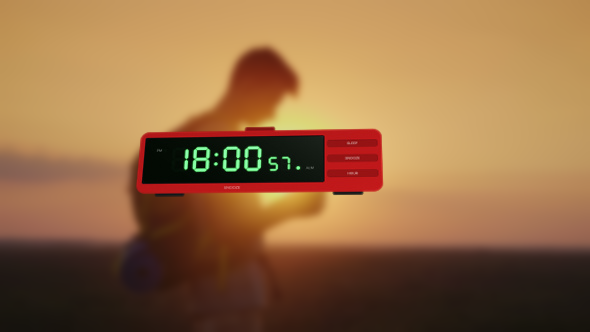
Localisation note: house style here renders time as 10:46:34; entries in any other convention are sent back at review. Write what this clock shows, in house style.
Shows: 18:00:57
